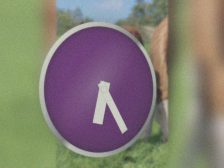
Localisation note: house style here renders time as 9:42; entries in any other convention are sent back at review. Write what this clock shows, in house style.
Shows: 6:25
